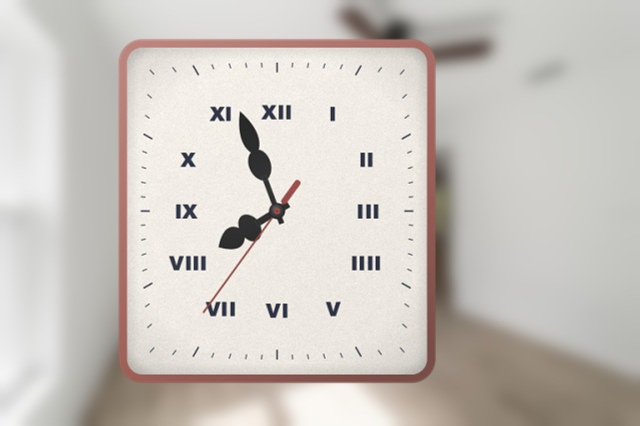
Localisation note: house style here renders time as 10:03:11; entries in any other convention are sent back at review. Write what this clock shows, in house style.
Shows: 7:56:36
